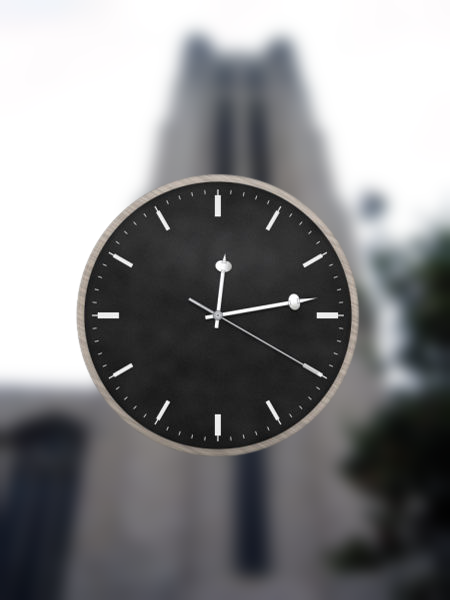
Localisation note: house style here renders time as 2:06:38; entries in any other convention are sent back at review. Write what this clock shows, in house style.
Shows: 12:13:20
